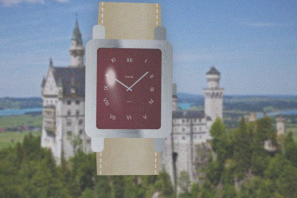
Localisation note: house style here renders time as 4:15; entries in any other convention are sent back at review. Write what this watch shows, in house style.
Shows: 10:08
